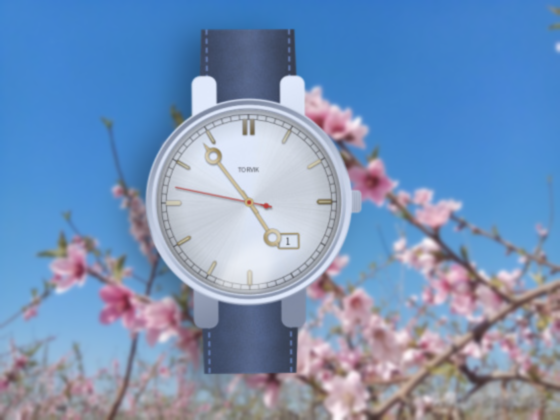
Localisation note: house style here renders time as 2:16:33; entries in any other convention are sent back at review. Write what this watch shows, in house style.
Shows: 4:53:47
